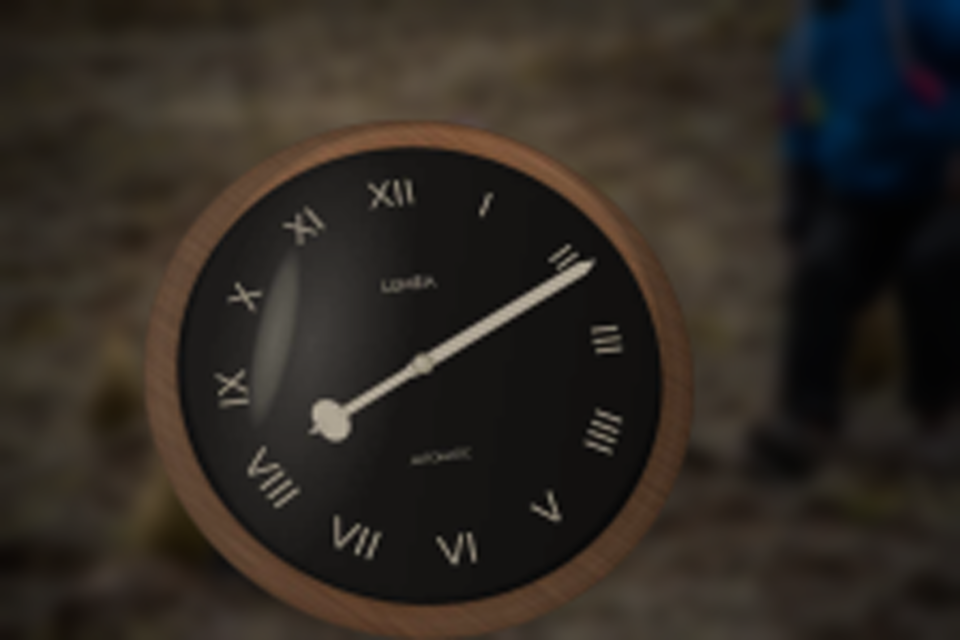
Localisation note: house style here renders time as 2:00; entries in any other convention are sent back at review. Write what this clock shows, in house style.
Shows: 8:11
